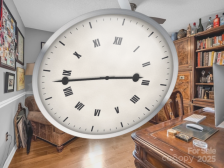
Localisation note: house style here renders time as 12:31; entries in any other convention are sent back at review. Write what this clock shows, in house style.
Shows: 2:43
